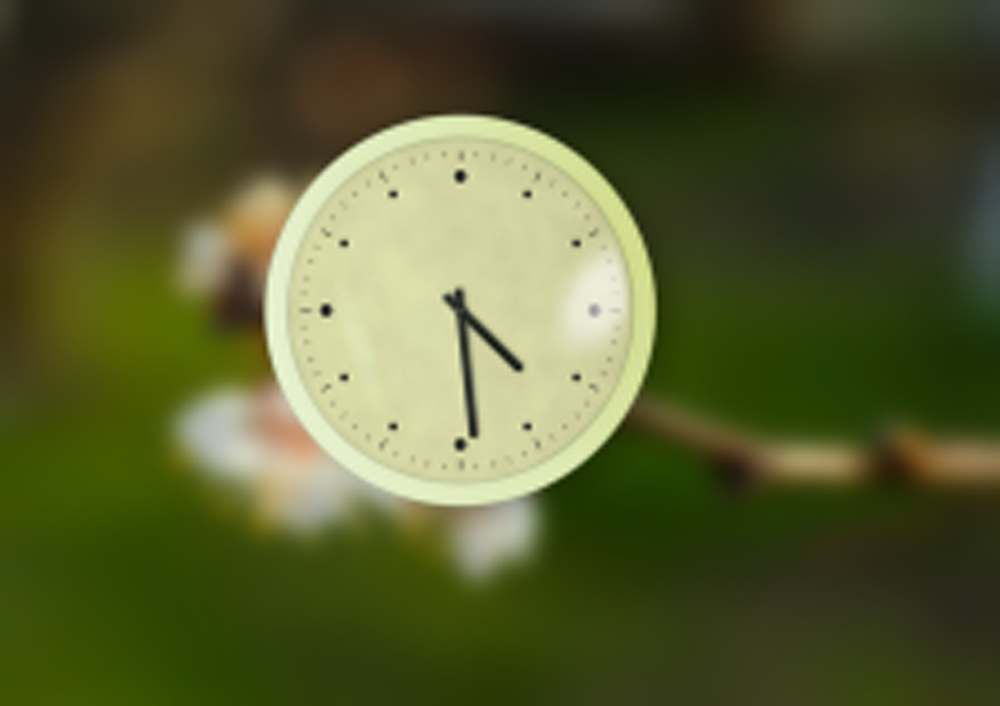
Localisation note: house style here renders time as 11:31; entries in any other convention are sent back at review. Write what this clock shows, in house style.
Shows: 4:29
